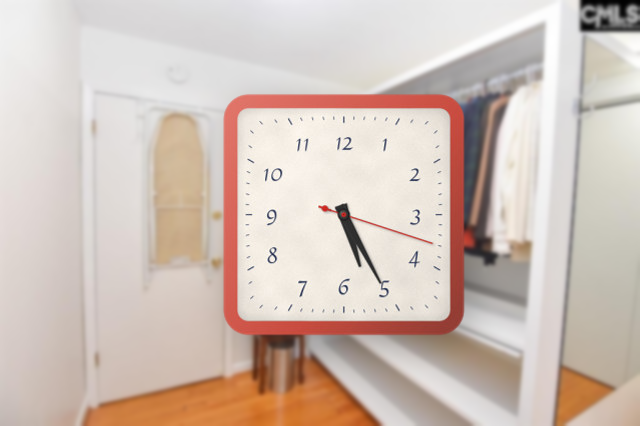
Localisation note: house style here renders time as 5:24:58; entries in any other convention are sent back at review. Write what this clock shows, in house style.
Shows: 5:25:18
